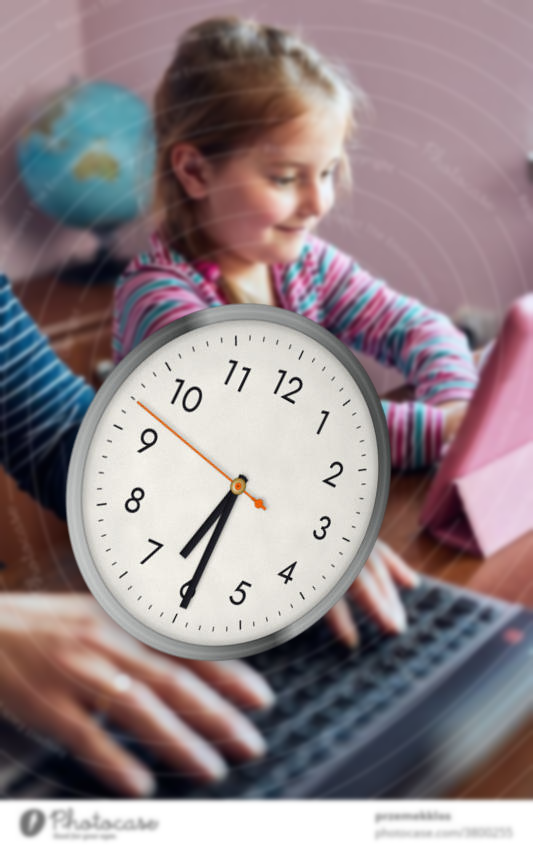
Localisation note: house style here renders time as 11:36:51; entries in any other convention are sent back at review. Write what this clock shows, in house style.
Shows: 6:29:47
